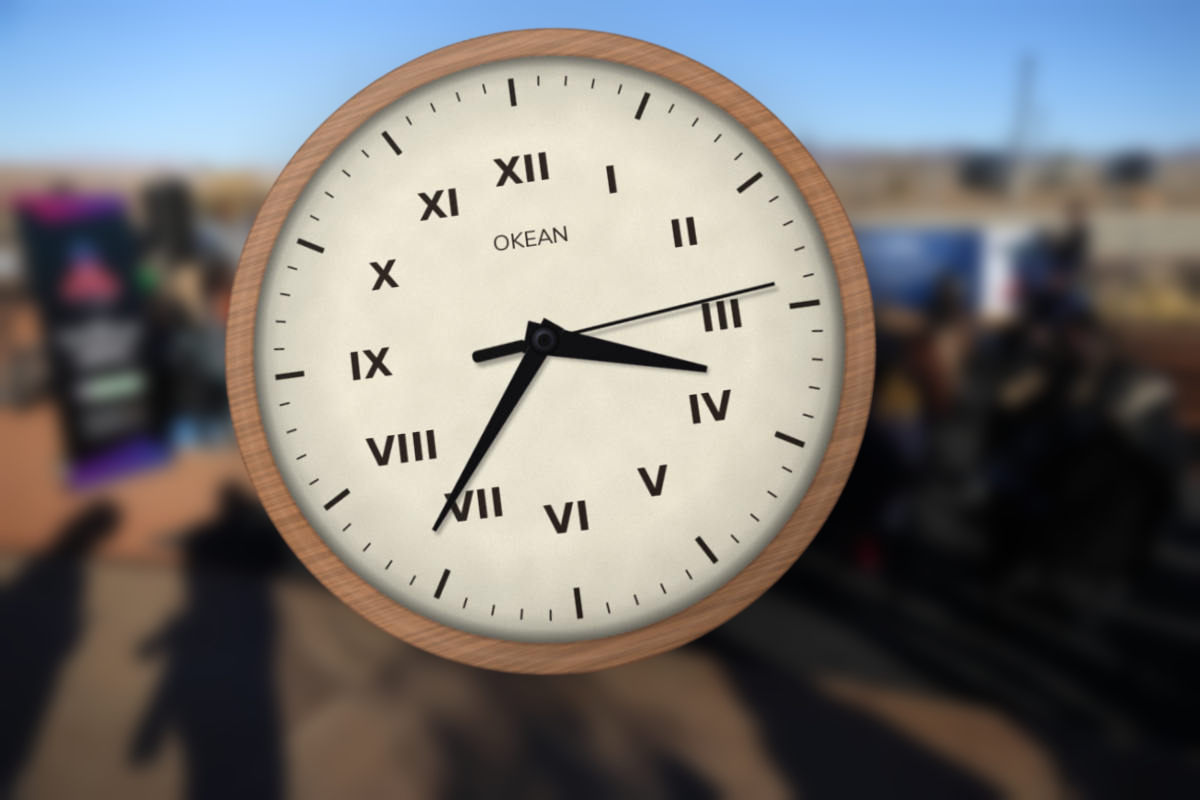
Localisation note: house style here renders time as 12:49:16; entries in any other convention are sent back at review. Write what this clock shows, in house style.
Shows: 3:36:14
